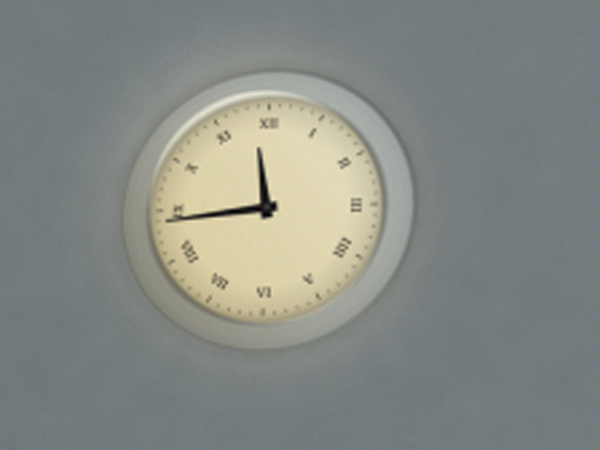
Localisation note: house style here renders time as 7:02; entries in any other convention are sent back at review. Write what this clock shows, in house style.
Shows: 11:44
